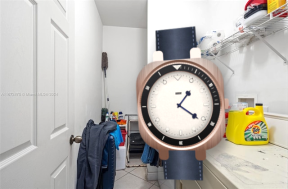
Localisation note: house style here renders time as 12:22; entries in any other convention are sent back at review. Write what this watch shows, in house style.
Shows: 1:21
